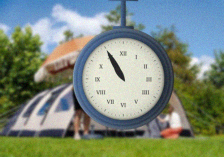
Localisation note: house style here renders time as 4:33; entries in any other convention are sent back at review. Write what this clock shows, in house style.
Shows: 10:55
